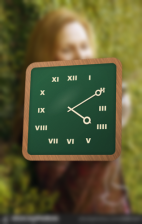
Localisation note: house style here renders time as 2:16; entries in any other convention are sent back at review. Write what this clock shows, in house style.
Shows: 4:10
